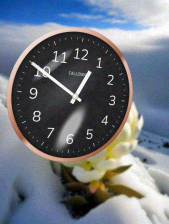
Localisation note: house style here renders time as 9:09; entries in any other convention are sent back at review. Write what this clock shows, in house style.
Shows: 12:50
